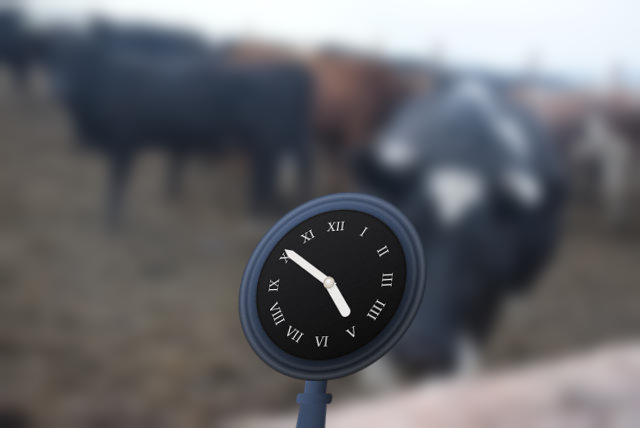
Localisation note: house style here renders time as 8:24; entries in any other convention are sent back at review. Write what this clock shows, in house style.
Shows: 4:51
